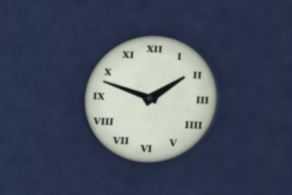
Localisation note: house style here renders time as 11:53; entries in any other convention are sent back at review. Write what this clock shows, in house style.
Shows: 1:48
